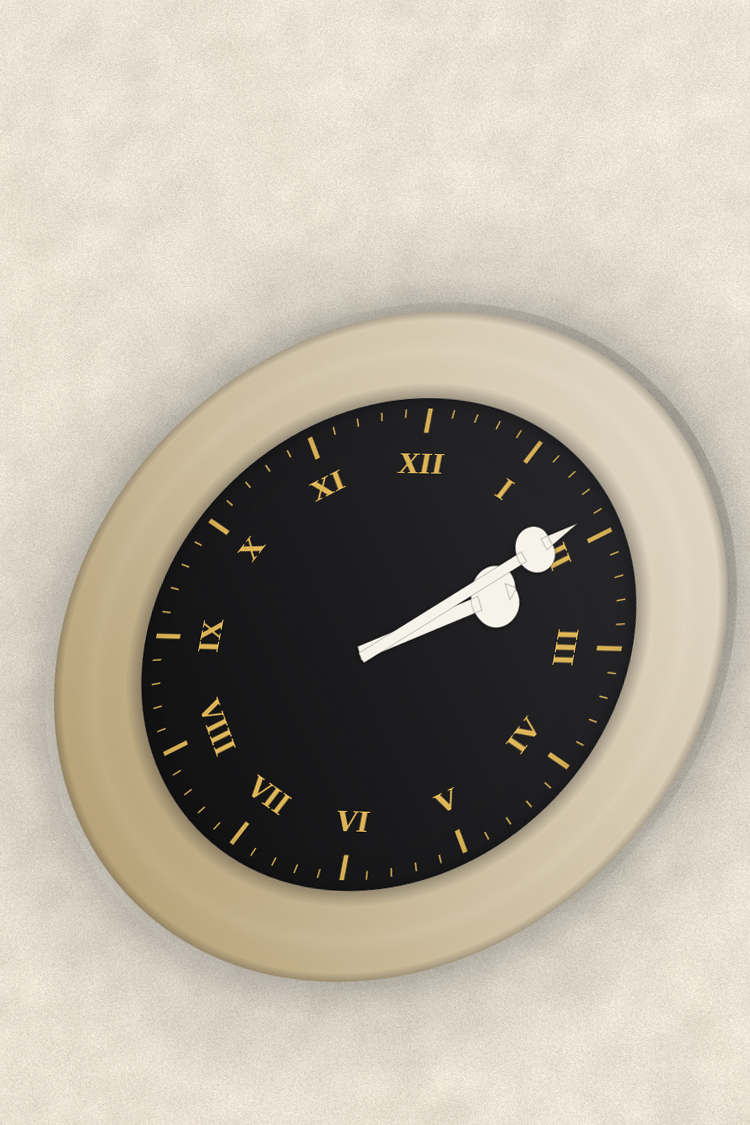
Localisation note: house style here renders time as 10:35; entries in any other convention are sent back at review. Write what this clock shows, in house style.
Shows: 2:09
